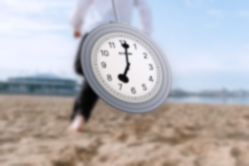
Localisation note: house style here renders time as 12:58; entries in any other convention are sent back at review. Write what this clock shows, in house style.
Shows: 7:01
